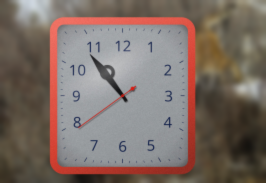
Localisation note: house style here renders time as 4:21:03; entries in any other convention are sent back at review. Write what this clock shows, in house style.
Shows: 10:53:39
